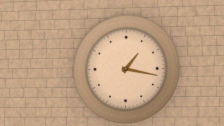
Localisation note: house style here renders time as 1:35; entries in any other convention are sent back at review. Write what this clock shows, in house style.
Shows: 1:17
